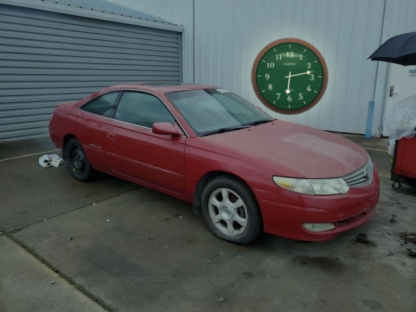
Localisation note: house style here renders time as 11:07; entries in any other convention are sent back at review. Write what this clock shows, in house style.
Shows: 6:13
